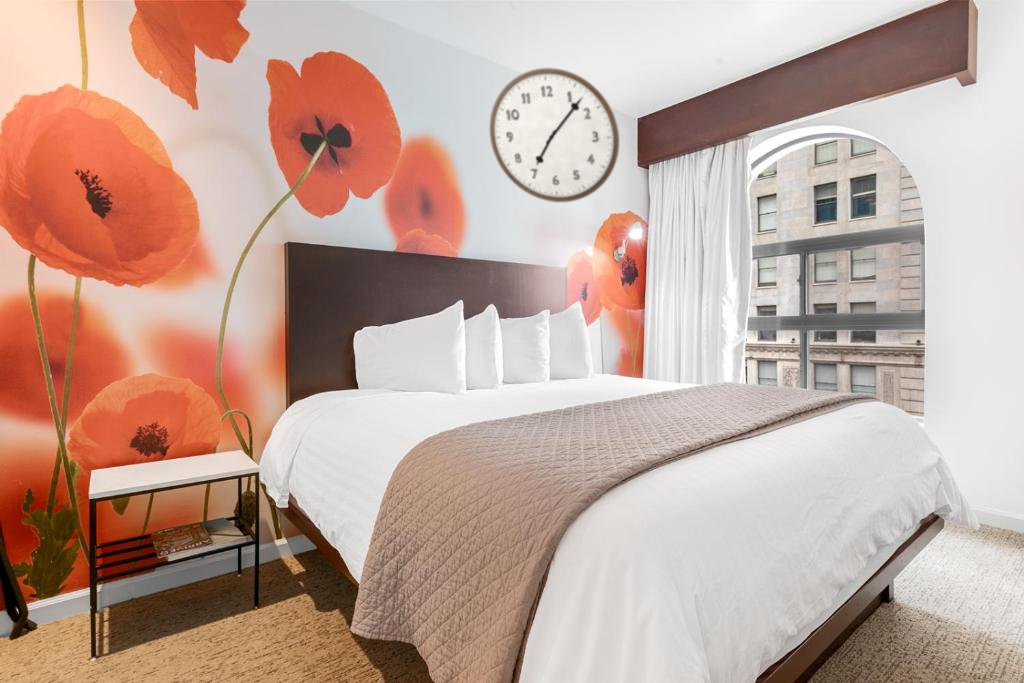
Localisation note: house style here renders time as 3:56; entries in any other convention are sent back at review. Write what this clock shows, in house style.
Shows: 7:07
